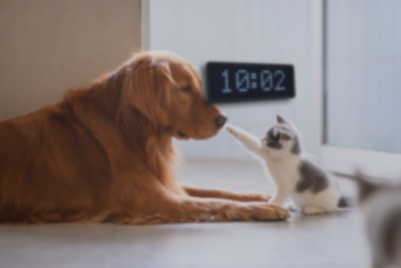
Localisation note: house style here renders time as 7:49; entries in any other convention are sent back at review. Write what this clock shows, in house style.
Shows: 10:02
